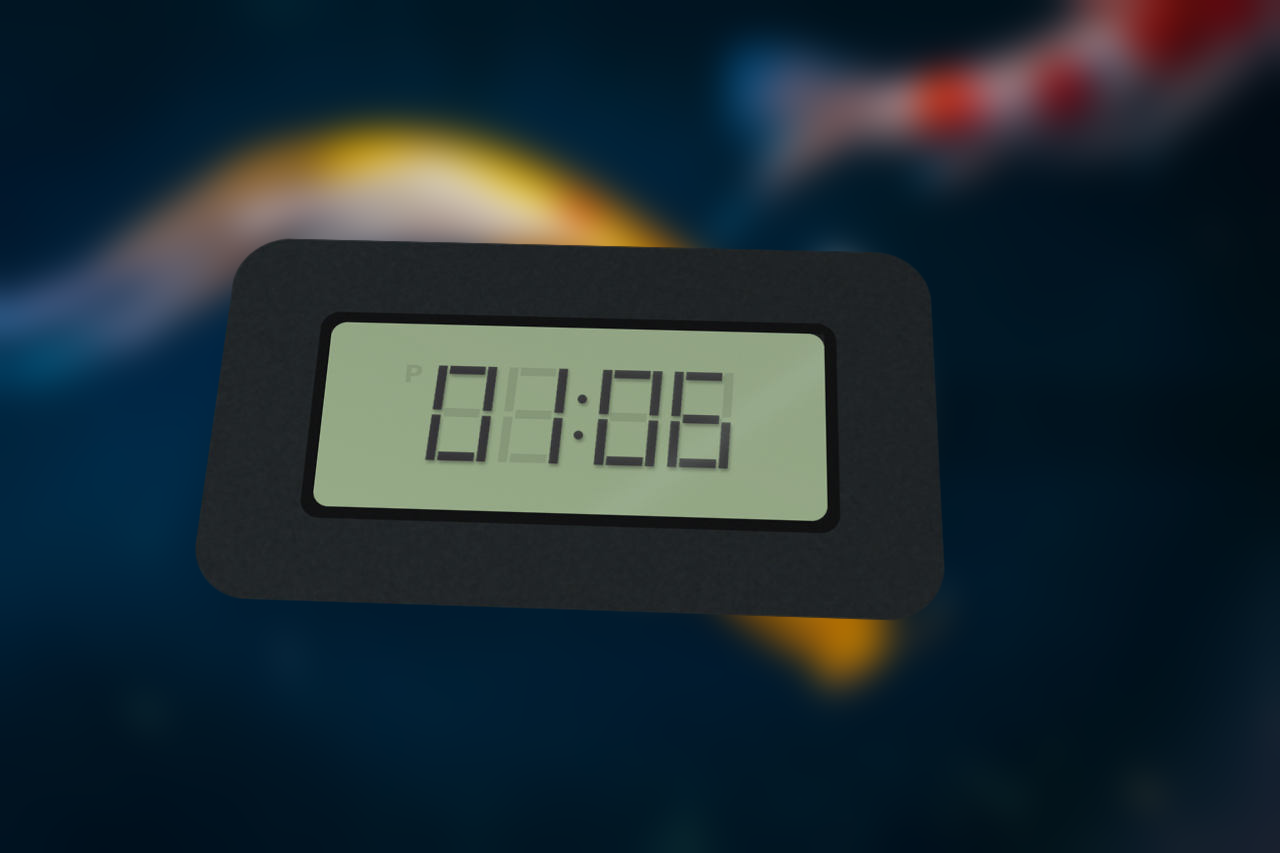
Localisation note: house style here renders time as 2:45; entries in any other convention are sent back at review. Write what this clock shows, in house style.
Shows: 1:06
